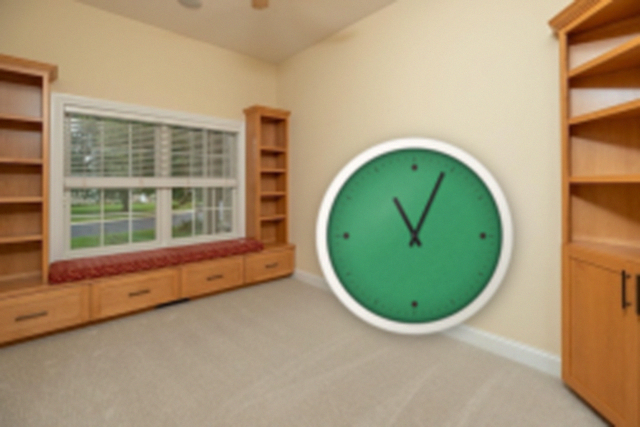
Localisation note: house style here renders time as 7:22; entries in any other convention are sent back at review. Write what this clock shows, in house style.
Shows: 11:04
